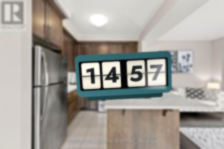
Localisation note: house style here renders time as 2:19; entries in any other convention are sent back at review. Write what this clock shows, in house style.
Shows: 14:57
